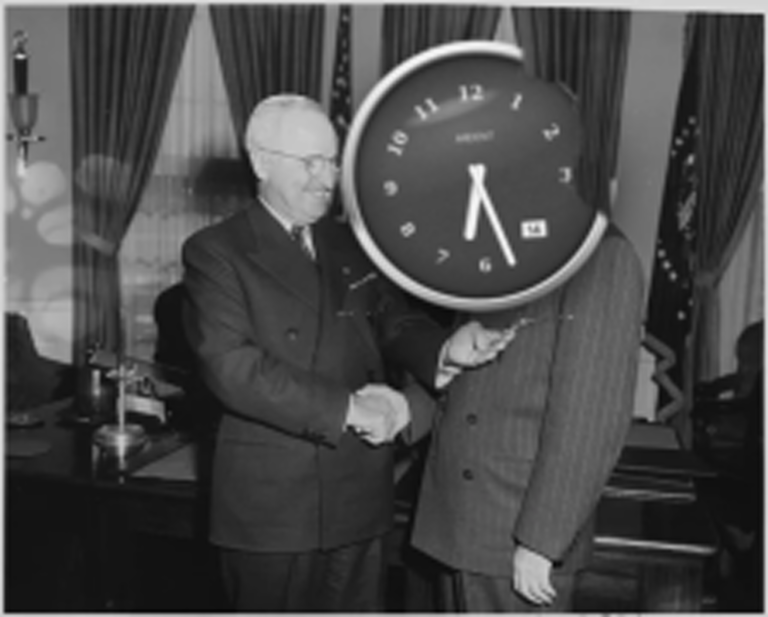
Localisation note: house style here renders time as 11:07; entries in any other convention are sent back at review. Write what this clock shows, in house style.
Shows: 6:27
